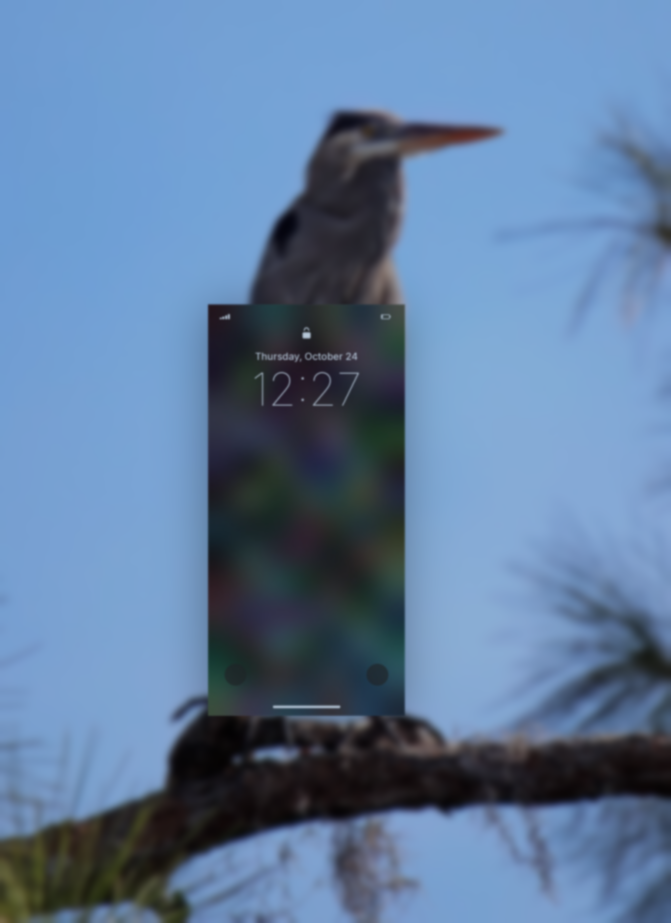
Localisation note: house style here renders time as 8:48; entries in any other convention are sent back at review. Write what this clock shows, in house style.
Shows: 12:27
